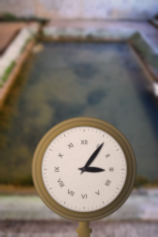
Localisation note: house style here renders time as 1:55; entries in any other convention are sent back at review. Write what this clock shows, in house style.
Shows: 3:06
